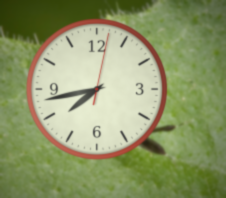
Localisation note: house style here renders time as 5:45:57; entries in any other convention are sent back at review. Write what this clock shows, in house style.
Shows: 7:43:02
